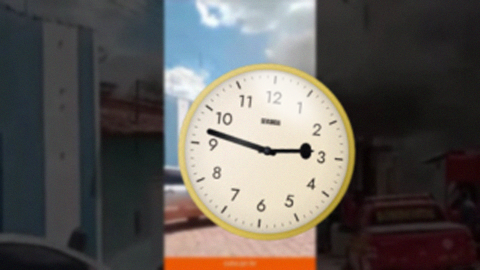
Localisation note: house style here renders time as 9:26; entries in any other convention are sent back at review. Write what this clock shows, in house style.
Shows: 2:47
